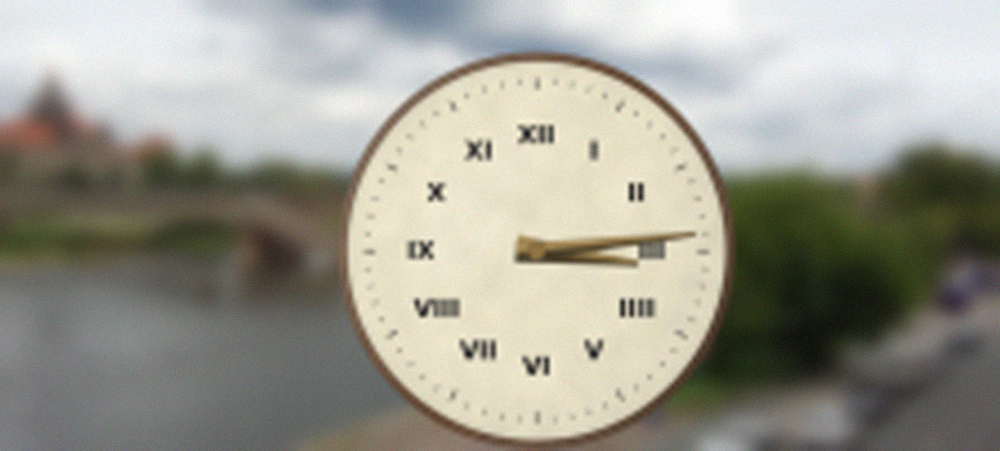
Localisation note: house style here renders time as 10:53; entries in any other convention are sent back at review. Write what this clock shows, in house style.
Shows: 3:14
